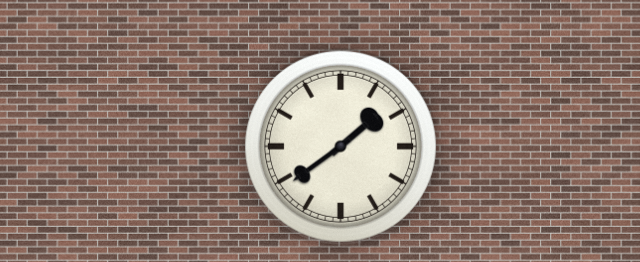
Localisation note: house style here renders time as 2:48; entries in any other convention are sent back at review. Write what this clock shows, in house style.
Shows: 1:39
